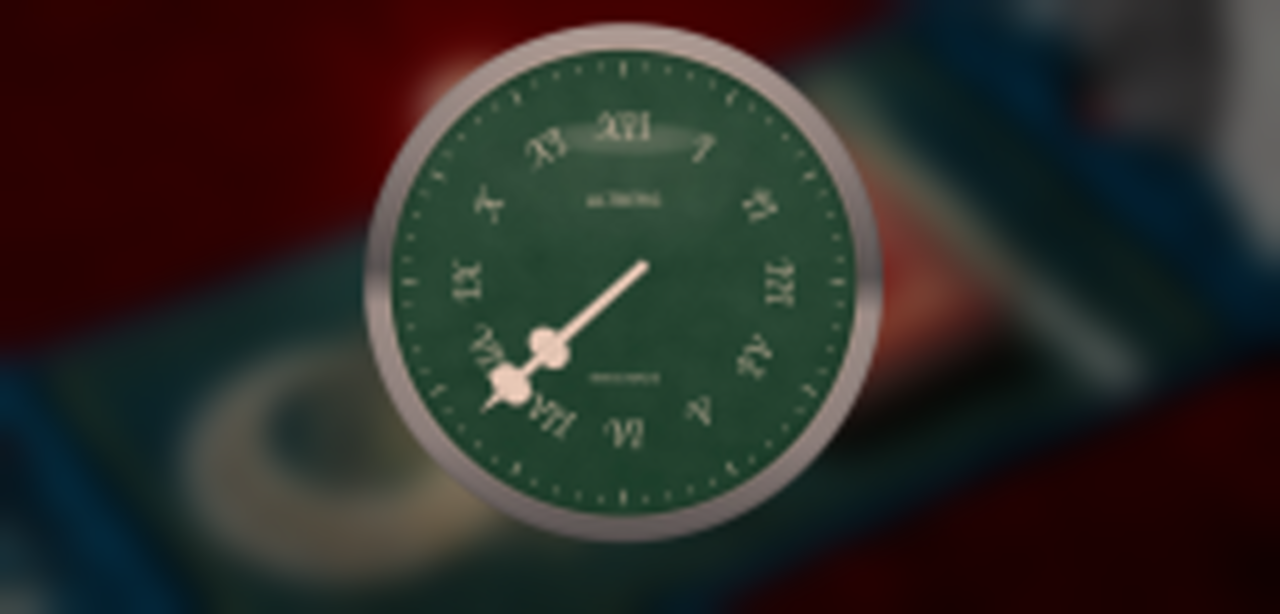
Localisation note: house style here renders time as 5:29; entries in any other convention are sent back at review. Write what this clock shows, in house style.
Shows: 7:38
